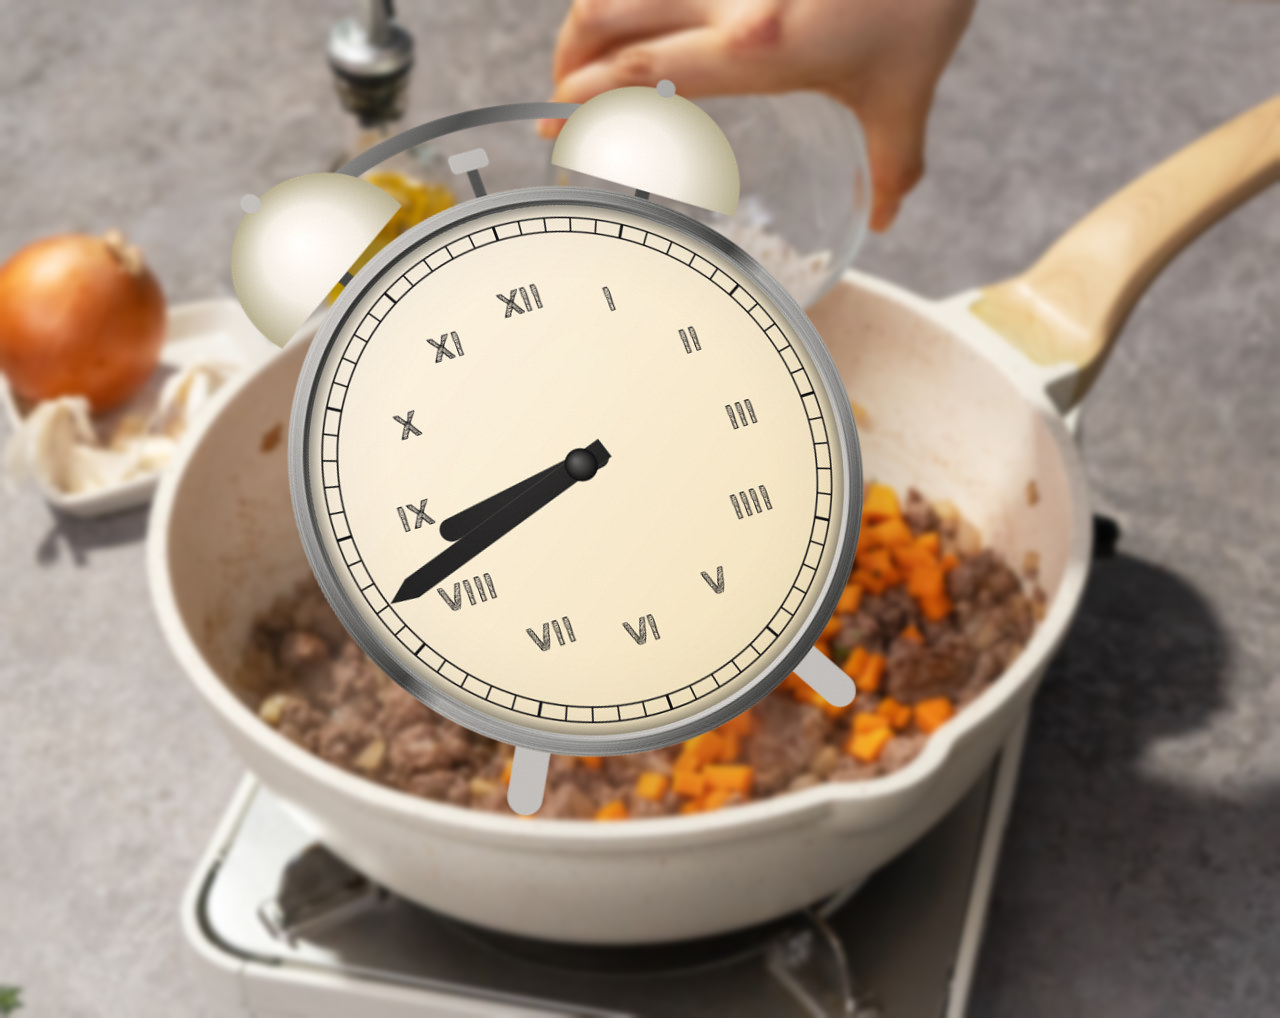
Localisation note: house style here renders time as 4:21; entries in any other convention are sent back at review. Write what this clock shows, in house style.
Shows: 8:42
